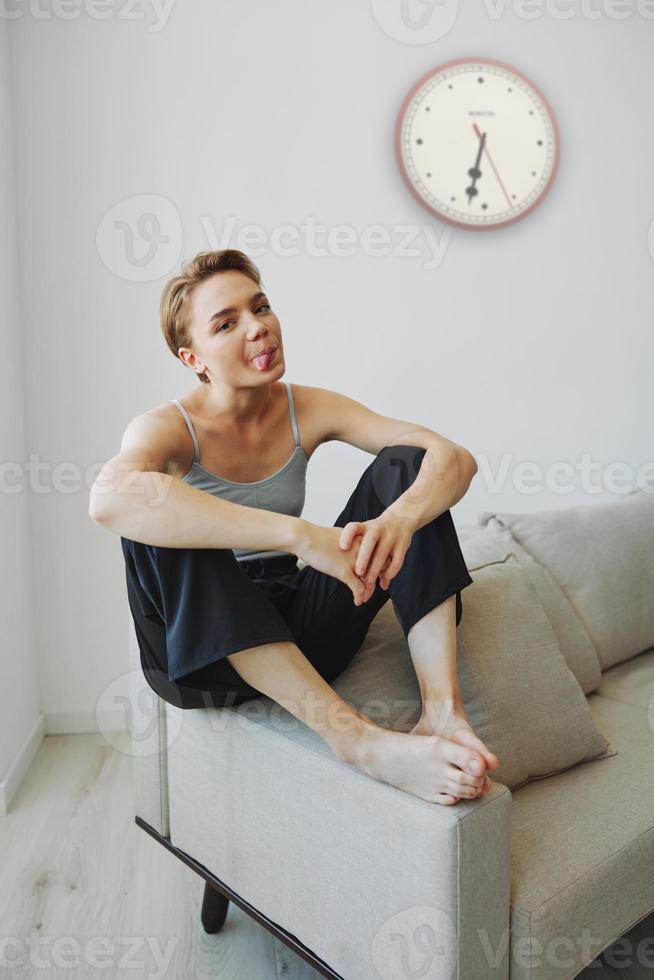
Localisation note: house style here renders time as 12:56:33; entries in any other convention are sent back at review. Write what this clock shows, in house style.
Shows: 6:32:26
